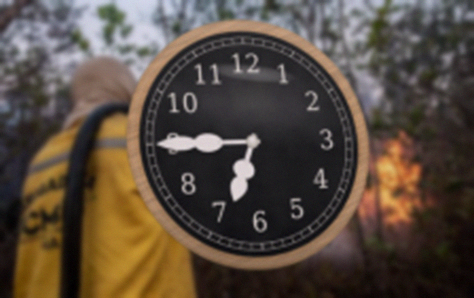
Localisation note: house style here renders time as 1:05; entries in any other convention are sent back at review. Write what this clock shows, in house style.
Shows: 6:45
